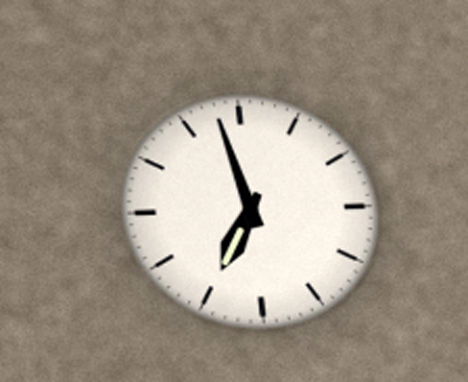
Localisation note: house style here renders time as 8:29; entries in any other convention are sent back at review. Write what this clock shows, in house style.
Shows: 6:58
